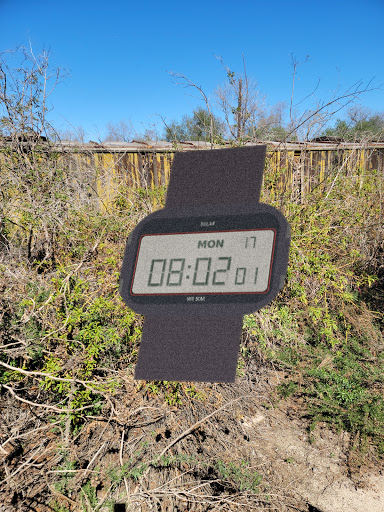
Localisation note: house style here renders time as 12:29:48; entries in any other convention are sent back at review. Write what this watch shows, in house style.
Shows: 8:02:01
